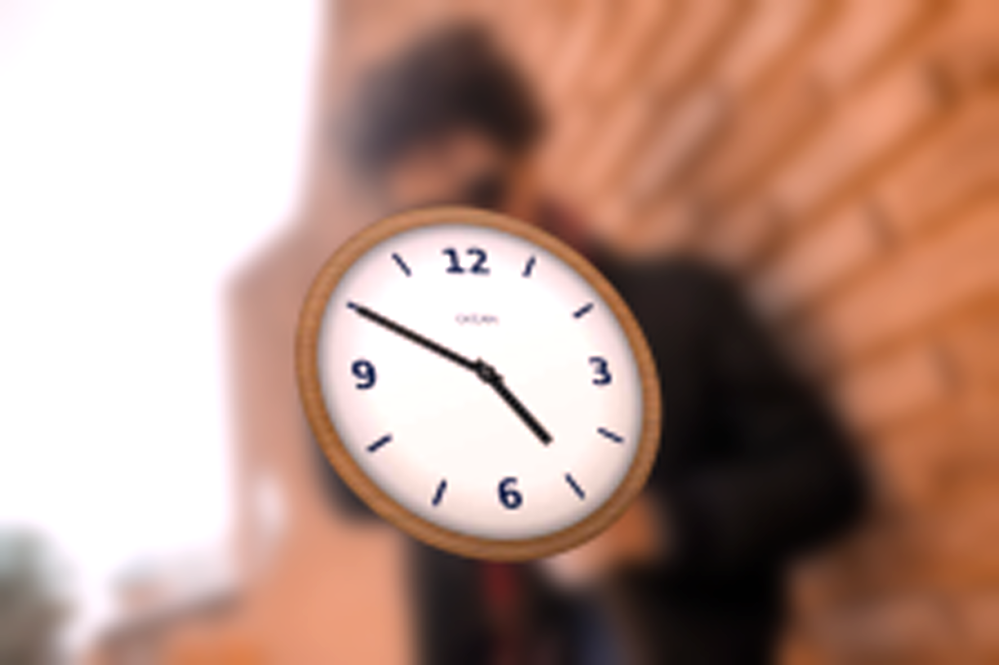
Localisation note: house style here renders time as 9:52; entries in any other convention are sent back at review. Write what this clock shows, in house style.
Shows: 4:50
